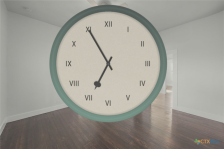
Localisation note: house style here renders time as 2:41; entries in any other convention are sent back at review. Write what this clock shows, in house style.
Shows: 6:55
